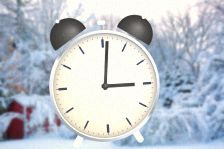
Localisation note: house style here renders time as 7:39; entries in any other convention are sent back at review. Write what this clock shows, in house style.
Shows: 3:01
